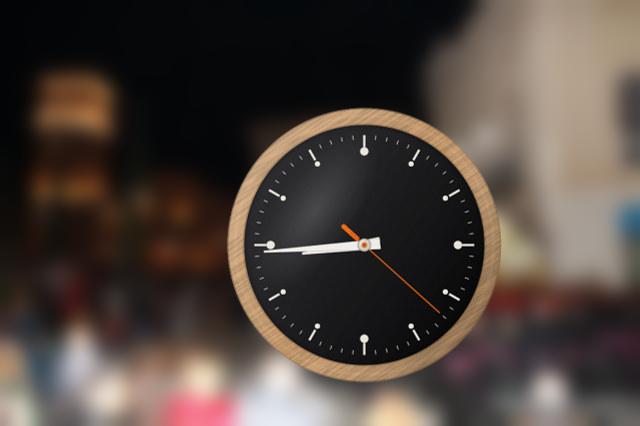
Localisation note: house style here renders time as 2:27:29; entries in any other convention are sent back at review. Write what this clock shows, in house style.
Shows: 8:44:22
